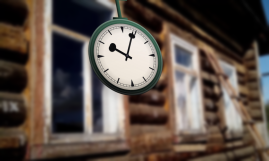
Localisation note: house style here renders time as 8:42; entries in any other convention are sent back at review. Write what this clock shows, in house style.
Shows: 10:04
